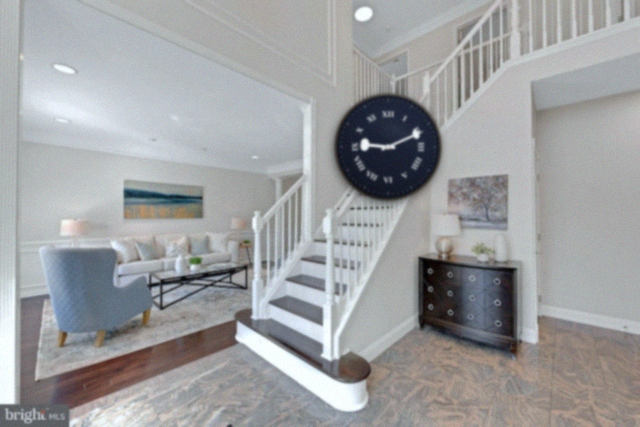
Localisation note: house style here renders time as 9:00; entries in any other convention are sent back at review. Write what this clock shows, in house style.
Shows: 9:11
